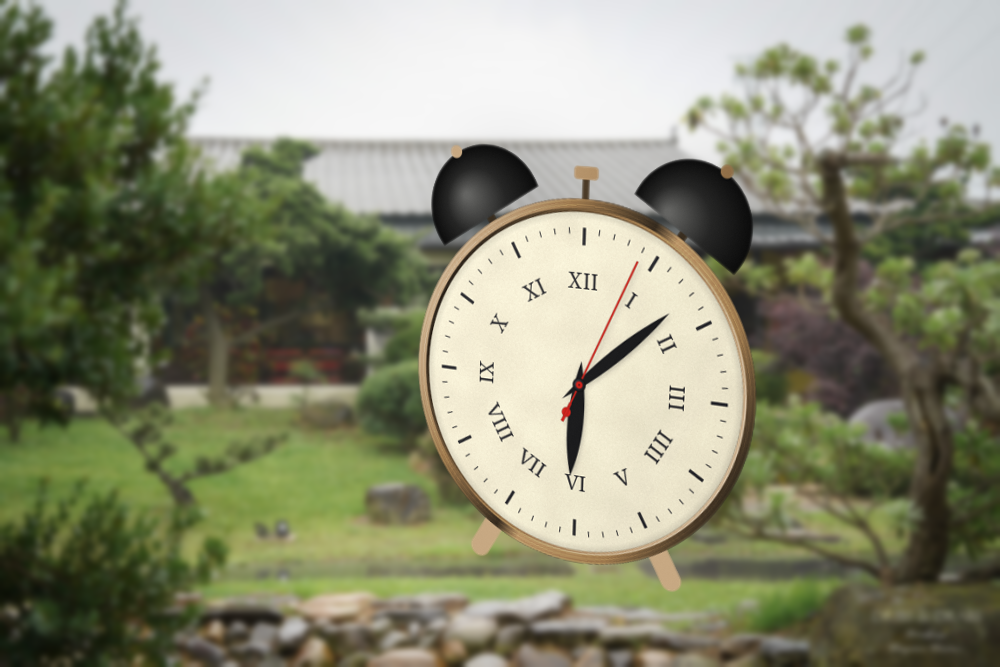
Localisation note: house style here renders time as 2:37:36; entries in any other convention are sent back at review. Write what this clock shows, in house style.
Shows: 6:08:04
